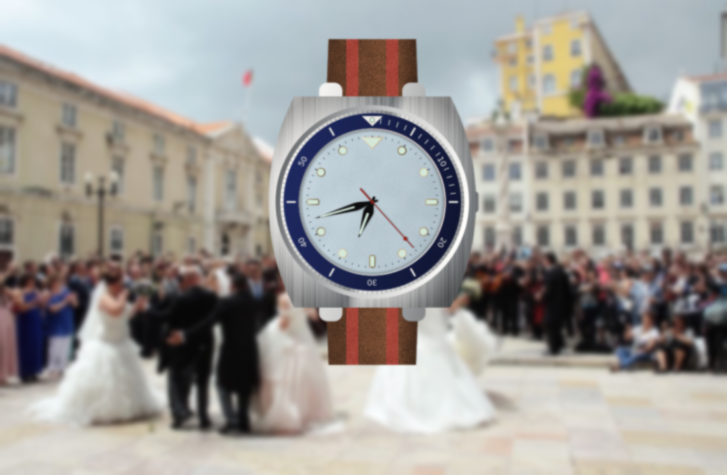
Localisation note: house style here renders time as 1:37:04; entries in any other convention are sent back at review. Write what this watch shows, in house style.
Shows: 6:42:23
